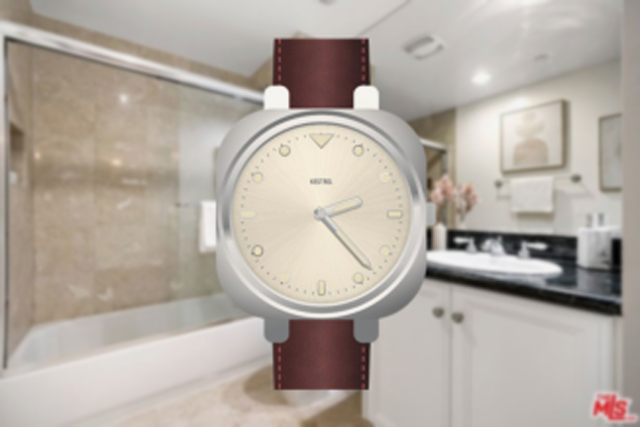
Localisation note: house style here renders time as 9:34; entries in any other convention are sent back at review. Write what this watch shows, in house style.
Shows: 2:23
